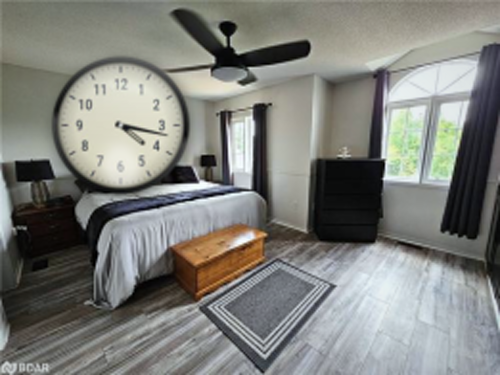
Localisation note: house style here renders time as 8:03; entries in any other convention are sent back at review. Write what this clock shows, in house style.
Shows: 4:17
